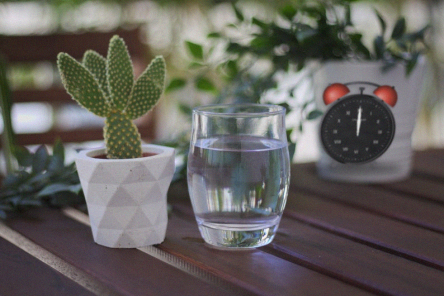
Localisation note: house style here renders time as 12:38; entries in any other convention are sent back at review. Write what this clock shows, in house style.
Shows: 12:00
